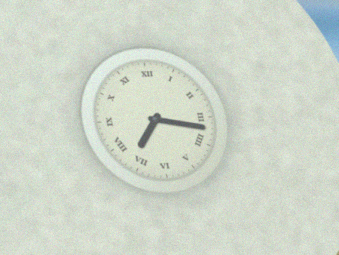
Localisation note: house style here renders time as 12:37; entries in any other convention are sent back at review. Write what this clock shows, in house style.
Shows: 7:17
